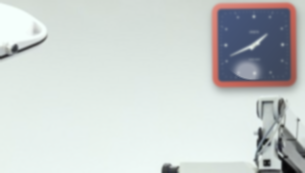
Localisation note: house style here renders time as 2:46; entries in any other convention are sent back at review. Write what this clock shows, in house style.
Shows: 1:41
